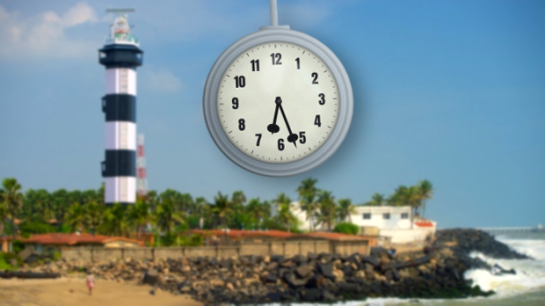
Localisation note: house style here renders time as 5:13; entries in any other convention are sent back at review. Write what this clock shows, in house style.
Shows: 6:27
